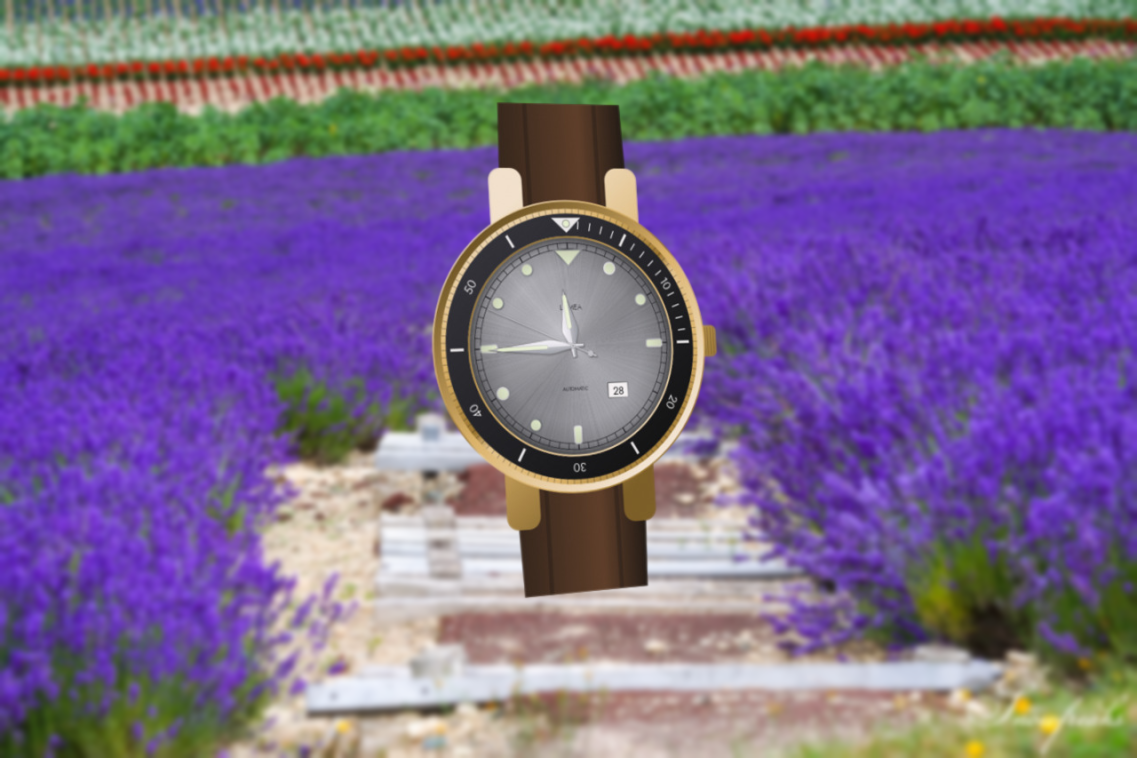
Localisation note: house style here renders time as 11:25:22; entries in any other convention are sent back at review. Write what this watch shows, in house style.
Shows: 11:44:49
